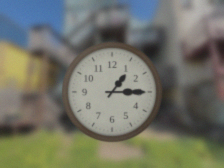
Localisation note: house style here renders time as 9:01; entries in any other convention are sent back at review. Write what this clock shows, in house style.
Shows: 1:15
